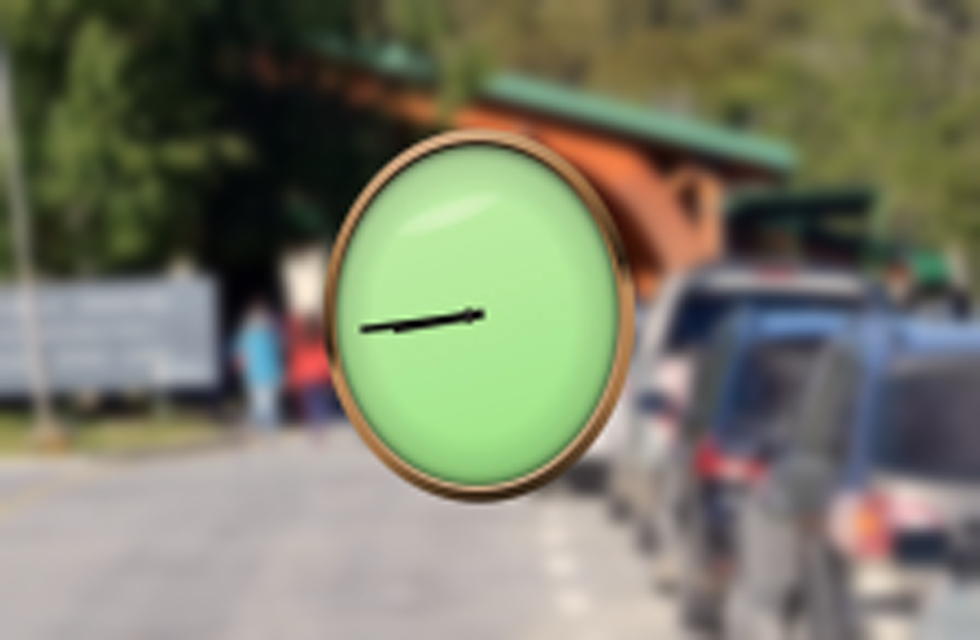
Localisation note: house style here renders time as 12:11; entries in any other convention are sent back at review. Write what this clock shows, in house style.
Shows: 8:44
